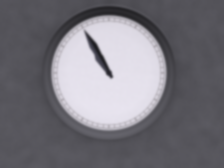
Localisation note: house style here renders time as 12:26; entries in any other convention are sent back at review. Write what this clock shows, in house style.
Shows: 10:55
